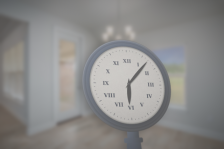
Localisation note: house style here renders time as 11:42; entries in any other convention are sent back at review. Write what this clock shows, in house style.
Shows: 6:07
